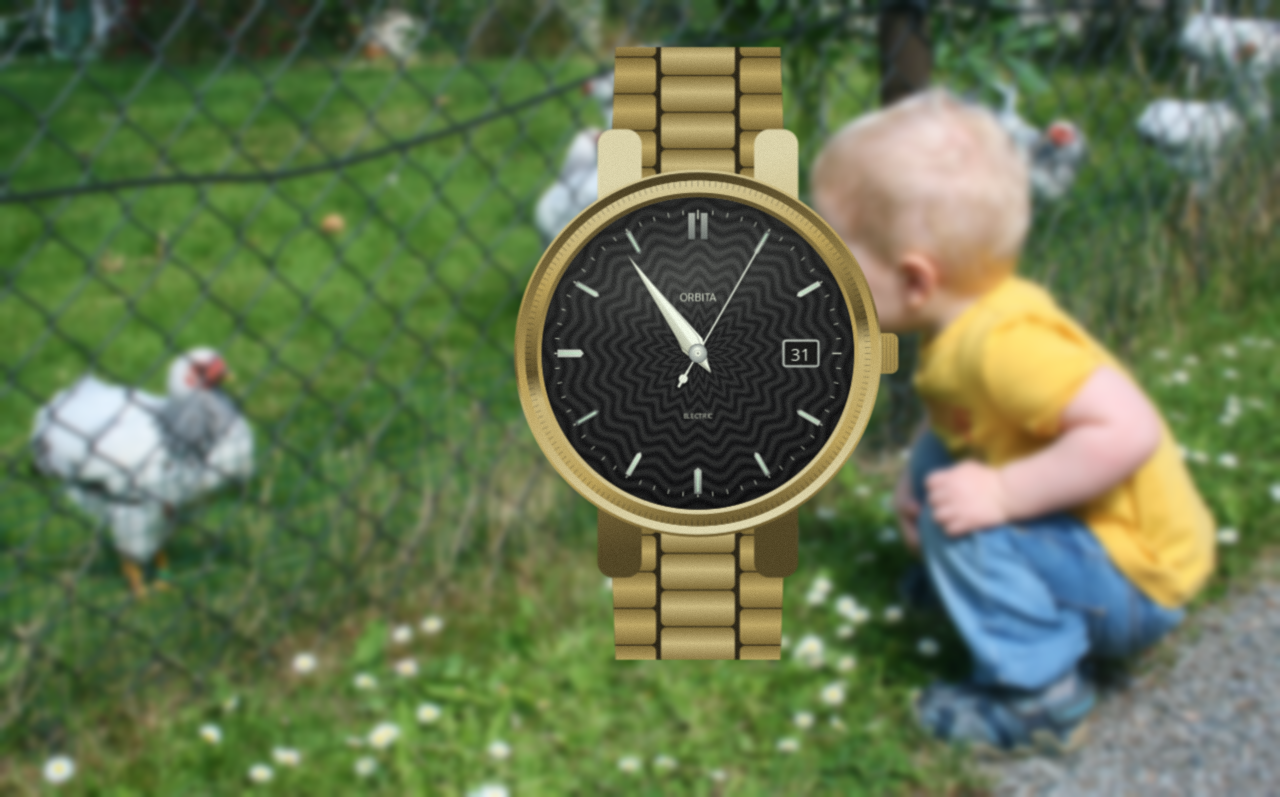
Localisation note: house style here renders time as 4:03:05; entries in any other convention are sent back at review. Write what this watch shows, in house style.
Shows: 10:54:05
